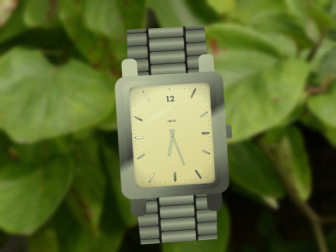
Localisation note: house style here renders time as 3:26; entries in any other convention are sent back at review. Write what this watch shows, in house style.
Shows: 6:27
